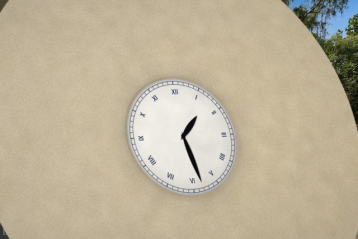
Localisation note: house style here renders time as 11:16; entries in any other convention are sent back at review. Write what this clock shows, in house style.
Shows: 1:28
